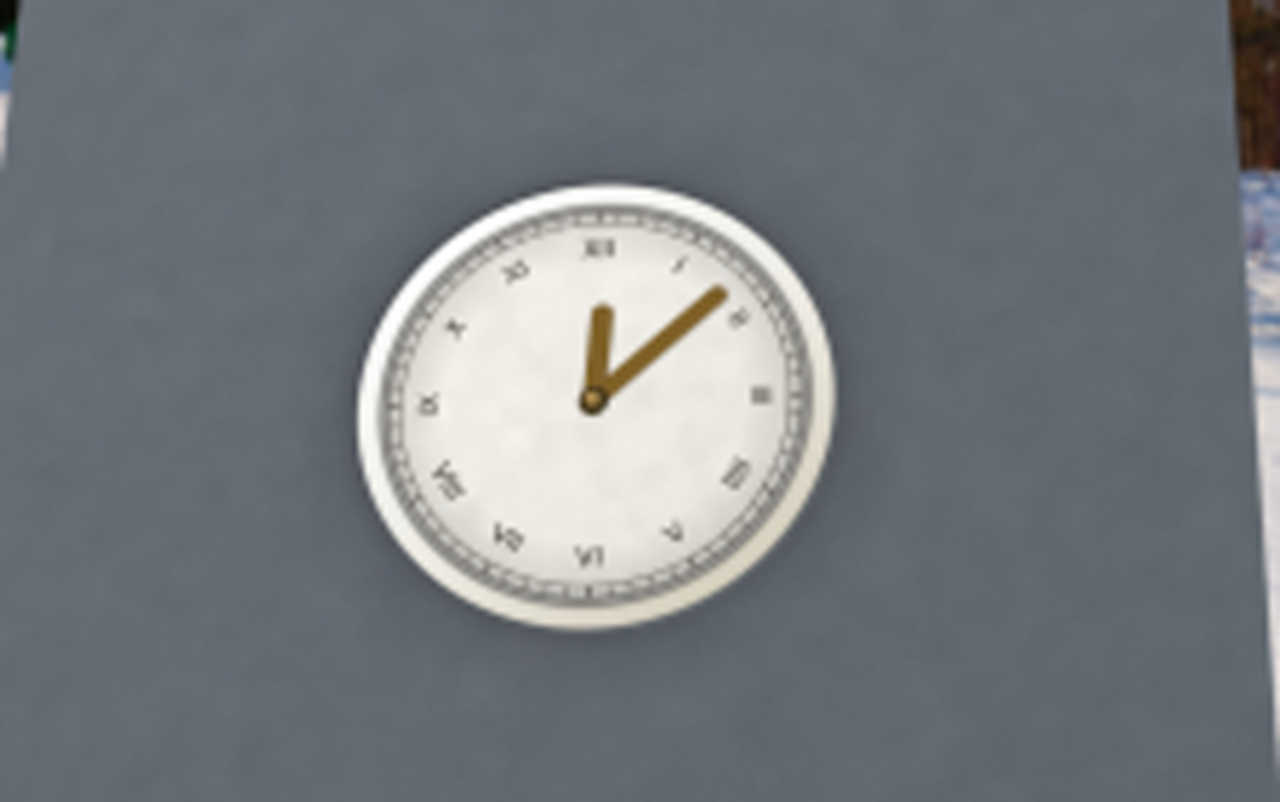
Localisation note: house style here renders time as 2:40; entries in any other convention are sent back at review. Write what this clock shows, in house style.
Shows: 12:08
